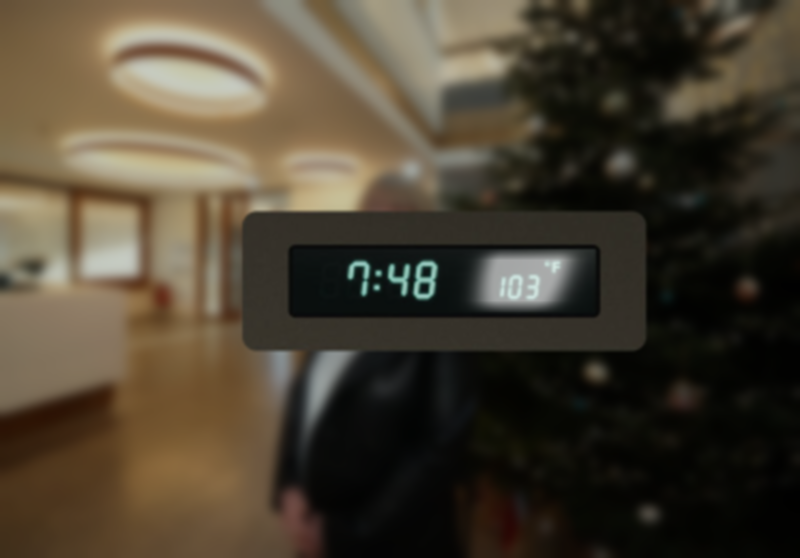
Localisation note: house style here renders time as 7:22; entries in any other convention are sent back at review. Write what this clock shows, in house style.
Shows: 7:48
